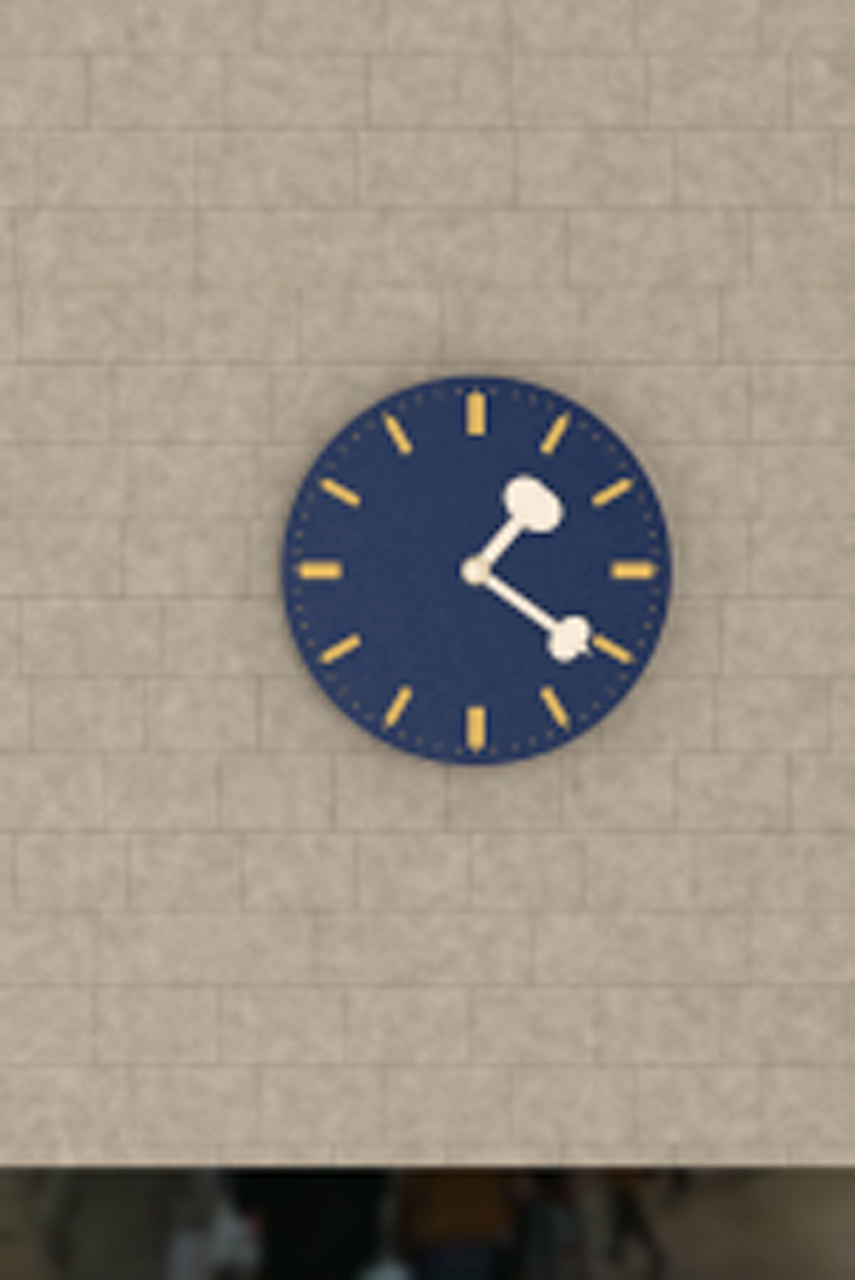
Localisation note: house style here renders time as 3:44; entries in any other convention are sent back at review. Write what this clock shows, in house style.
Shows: 1:21
